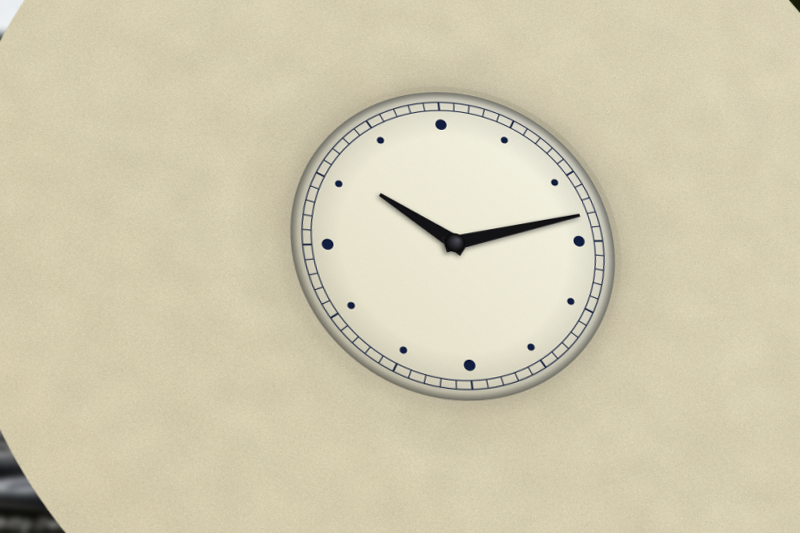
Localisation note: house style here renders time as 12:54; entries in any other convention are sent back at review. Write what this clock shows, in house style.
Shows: 10:13
